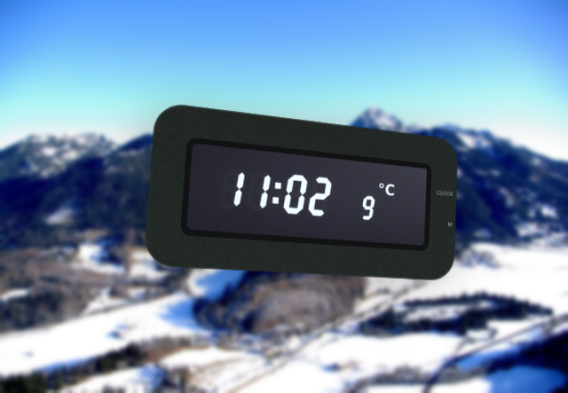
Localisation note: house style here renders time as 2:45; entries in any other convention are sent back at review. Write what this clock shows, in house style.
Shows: 11:02
